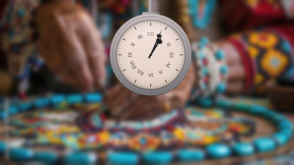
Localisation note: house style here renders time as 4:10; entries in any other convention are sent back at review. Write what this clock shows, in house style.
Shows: 1:04
